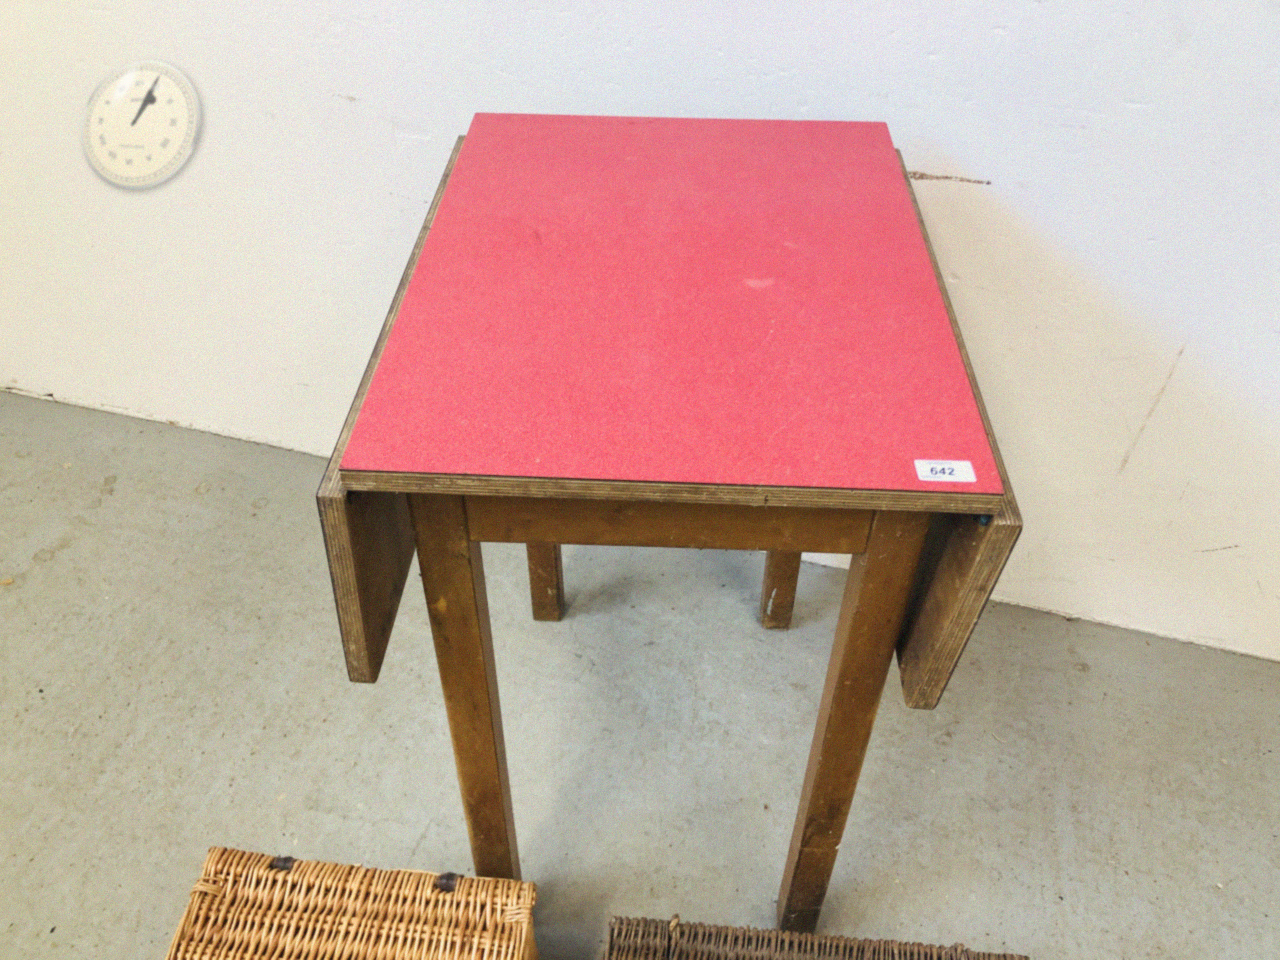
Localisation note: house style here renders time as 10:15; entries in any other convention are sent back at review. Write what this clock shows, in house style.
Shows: 1:04
